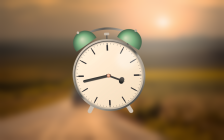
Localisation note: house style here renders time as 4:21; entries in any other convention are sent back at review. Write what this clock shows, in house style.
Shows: 3:43
